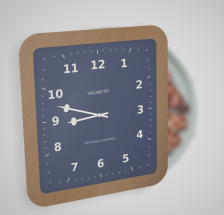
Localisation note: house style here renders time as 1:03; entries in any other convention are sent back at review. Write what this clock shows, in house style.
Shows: 8:48
